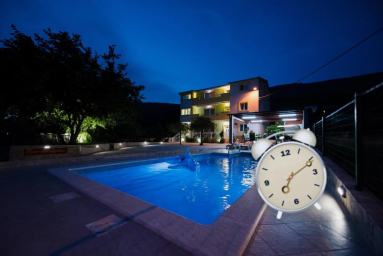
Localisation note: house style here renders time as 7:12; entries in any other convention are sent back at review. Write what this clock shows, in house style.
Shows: 7:11
